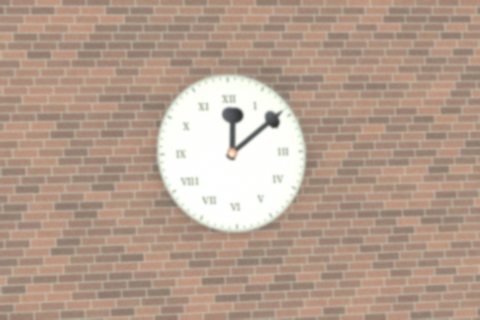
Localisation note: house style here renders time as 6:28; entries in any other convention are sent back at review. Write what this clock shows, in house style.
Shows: 12:09
